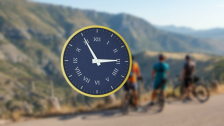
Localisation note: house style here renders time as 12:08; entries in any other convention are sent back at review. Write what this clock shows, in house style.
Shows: 2:55
